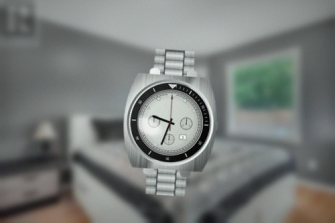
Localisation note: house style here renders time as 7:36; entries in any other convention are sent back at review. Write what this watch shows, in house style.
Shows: 9:33
